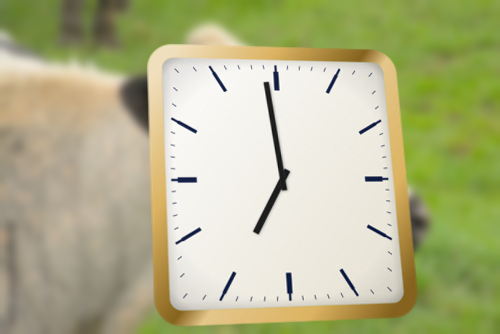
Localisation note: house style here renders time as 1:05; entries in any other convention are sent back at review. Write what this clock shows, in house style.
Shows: 6:59
